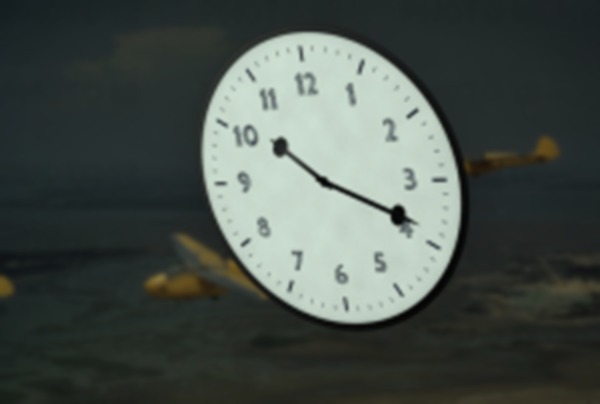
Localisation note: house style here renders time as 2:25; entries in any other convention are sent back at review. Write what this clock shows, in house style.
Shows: 10:19
